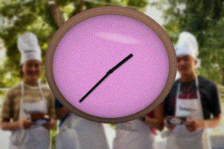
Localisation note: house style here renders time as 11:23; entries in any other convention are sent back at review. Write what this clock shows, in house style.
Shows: 1:37
